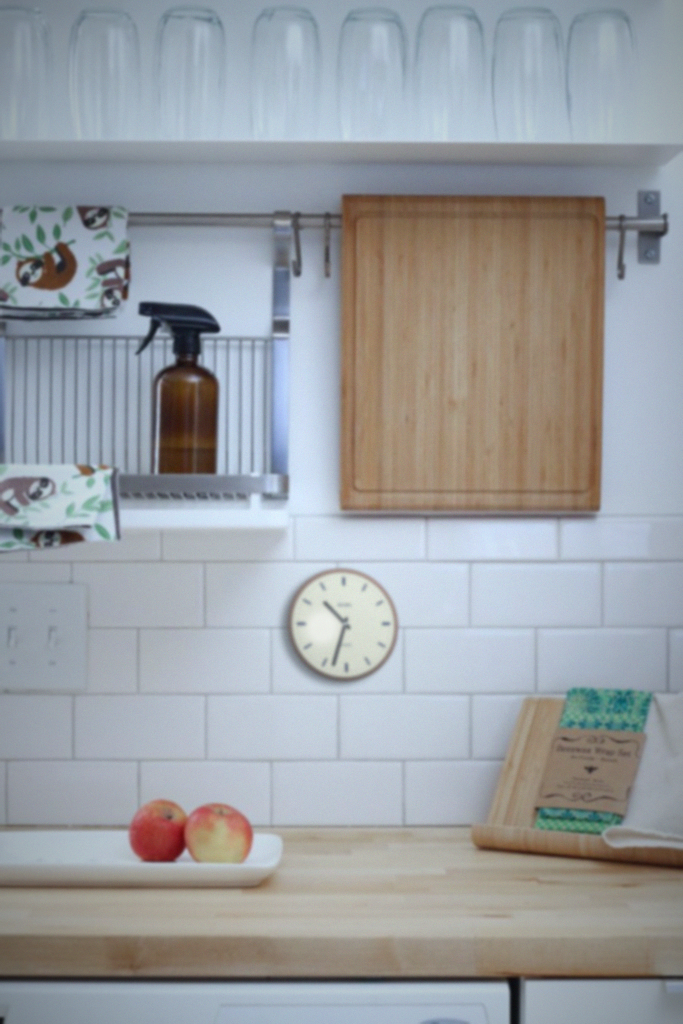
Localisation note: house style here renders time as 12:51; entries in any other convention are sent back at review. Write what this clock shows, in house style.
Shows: 10:33
